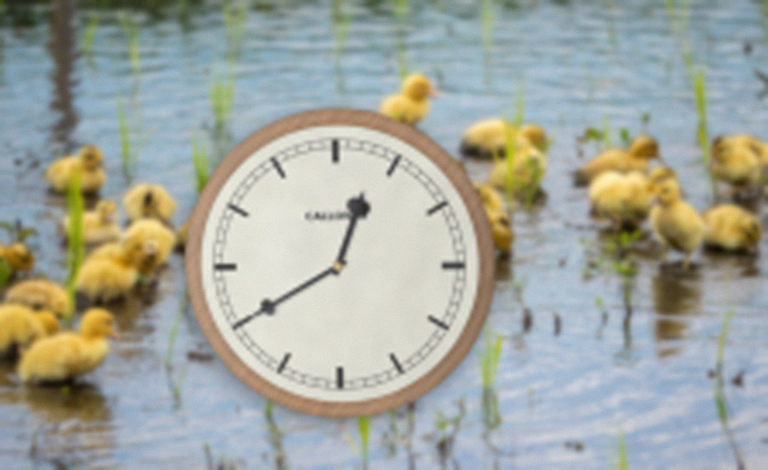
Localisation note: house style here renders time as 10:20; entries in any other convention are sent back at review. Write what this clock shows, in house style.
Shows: 12:40
